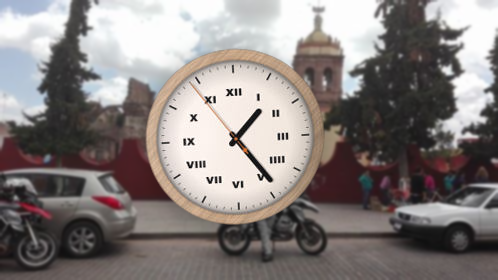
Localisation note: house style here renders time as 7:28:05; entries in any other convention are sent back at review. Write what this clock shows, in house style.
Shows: 1:23:54
